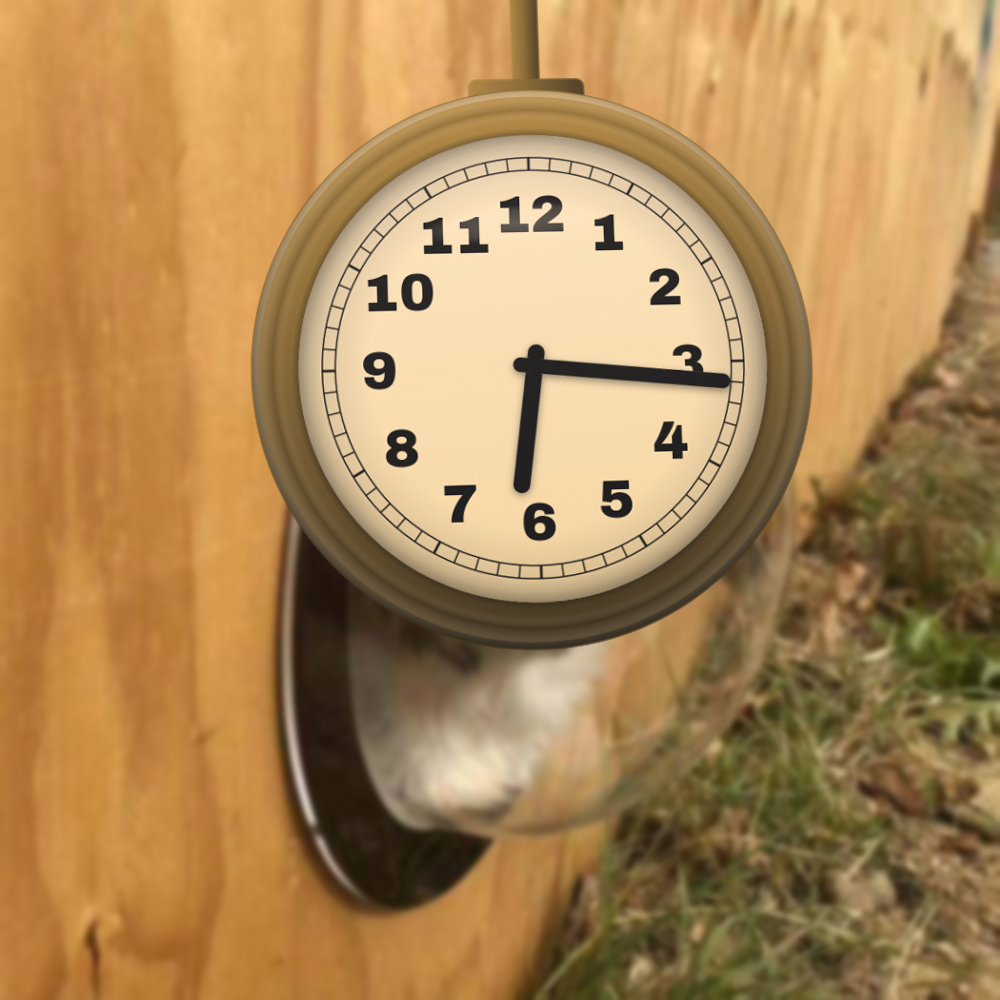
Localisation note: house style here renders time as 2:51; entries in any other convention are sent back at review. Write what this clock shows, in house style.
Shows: 6:16
